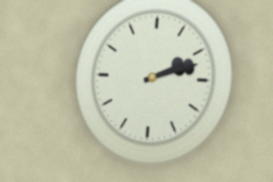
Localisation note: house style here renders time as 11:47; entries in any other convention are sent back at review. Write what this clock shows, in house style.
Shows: 2:12
